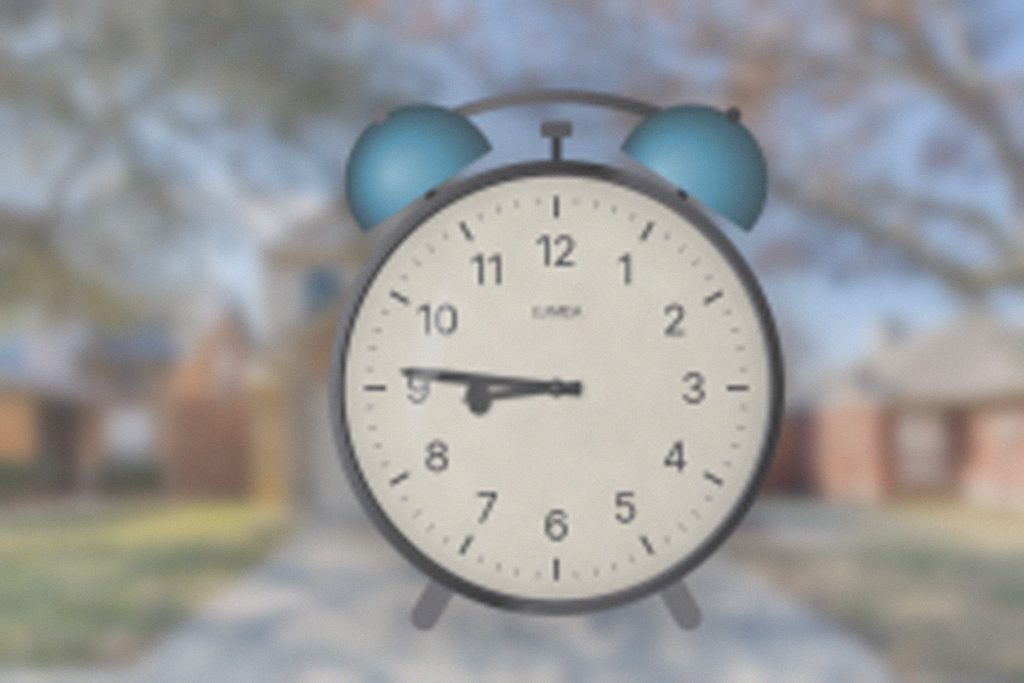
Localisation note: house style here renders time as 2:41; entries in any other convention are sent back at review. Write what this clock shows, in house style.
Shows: 8:46
